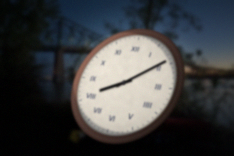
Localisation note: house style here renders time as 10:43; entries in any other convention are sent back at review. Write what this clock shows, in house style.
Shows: 8:09
